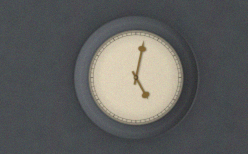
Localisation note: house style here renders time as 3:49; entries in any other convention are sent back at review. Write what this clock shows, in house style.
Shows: 5:02
